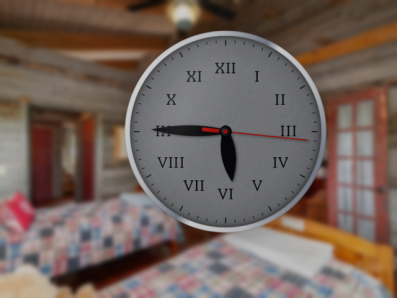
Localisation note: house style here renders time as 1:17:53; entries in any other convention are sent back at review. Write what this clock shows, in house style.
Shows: 5:45:16
